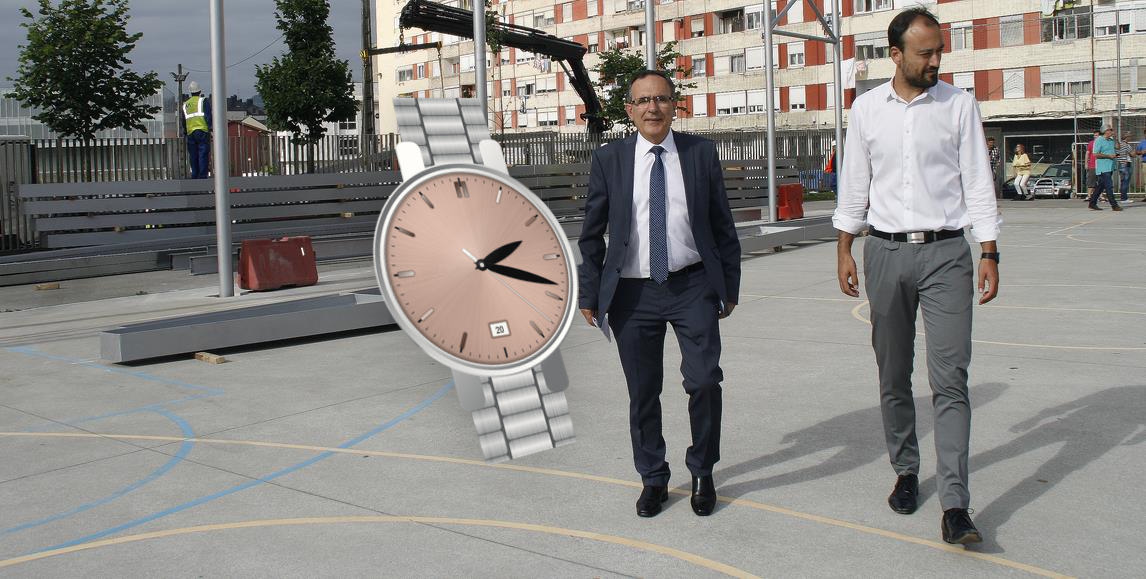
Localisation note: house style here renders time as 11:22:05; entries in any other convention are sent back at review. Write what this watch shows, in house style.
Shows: 2:18:23
